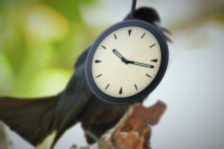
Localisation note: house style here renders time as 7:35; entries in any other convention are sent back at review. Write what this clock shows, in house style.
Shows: 10:17
